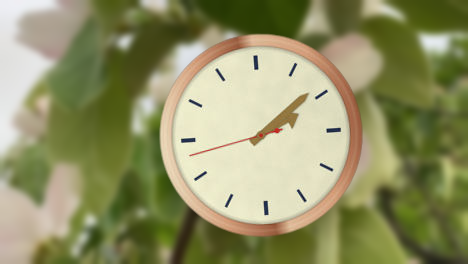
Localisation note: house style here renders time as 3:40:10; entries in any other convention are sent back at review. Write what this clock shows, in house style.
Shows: 2:08:43
